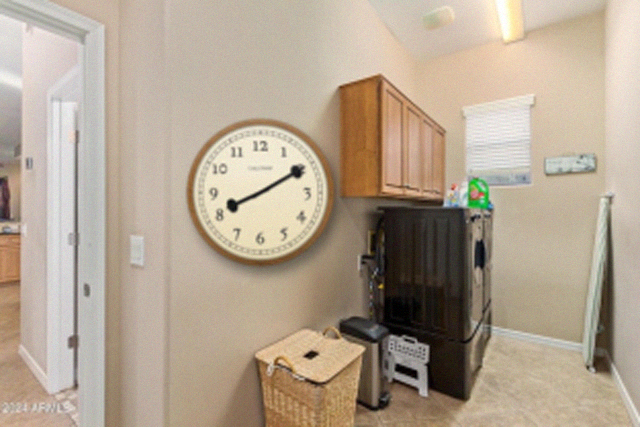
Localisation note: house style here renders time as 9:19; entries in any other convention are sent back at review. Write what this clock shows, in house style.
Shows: 8:10
